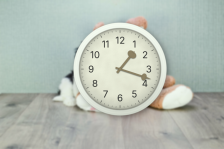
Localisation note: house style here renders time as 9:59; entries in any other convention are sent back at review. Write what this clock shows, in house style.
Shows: 1:18
